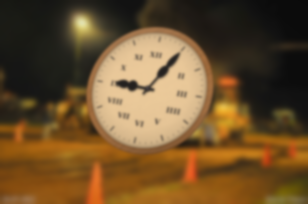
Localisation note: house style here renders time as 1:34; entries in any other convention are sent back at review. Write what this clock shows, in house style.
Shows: 9:05
